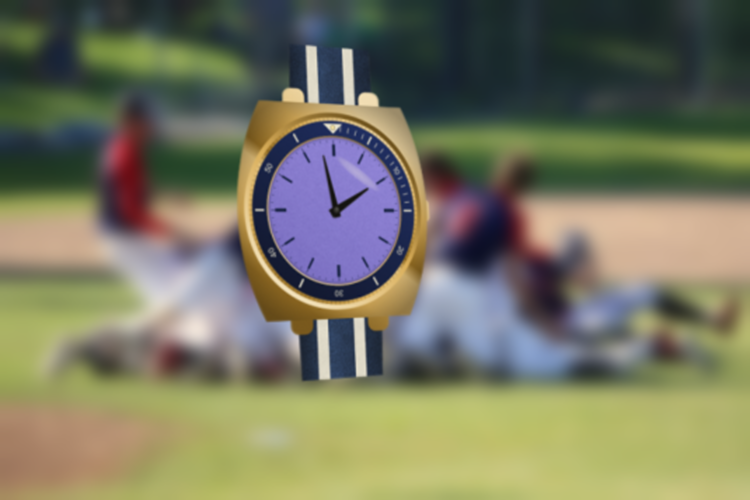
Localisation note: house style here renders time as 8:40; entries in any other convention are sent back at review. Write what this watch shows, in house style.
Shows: 1:58
